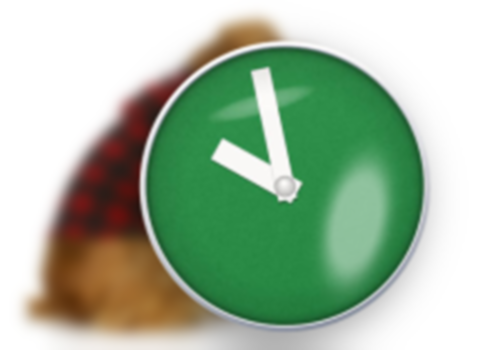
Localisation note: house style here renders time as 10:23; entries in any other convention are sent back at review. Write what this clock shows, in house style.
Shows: 9:58
